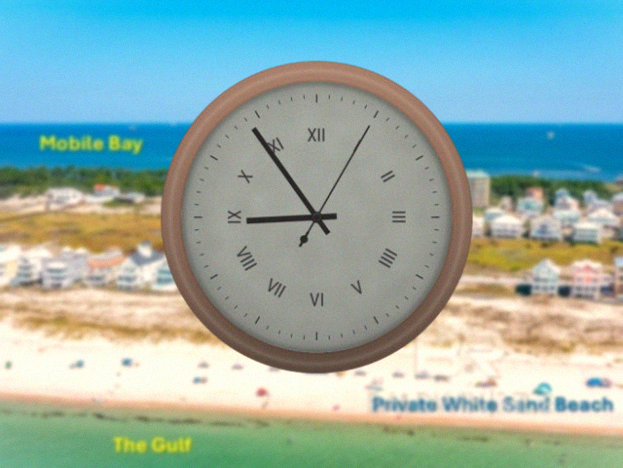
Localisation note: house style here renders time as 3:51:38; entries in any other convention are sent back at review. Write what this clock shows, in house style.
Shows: 8:54:05
